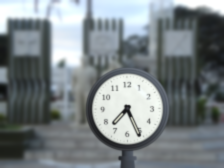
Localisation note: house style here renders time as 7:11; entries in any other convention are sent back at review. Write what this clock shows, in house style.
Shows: 7:26
